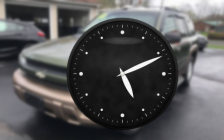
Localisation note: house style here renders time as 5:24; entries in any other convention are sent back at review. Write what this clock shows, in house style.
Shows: 5:11
